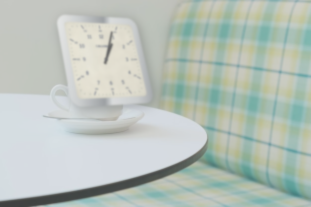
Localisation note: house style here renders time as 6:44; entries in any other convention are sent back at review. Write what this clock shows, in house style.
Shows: 1:04
